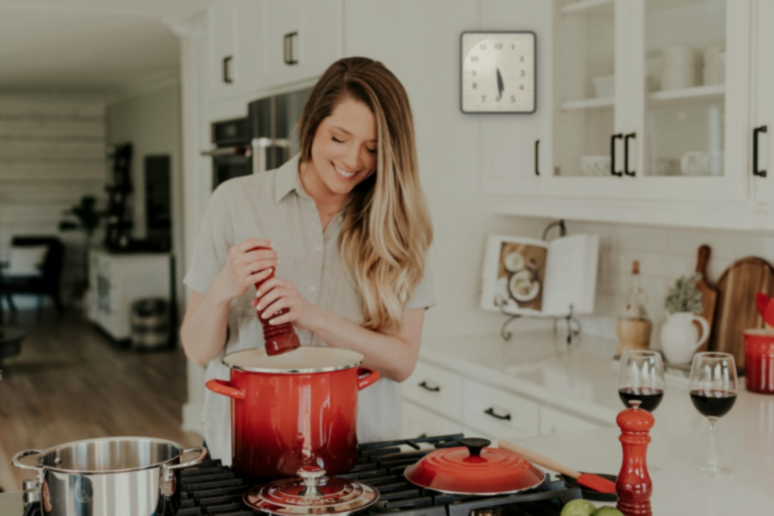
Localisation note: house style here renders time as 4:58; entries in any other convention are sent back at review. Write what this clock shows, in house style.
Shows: 5:29
